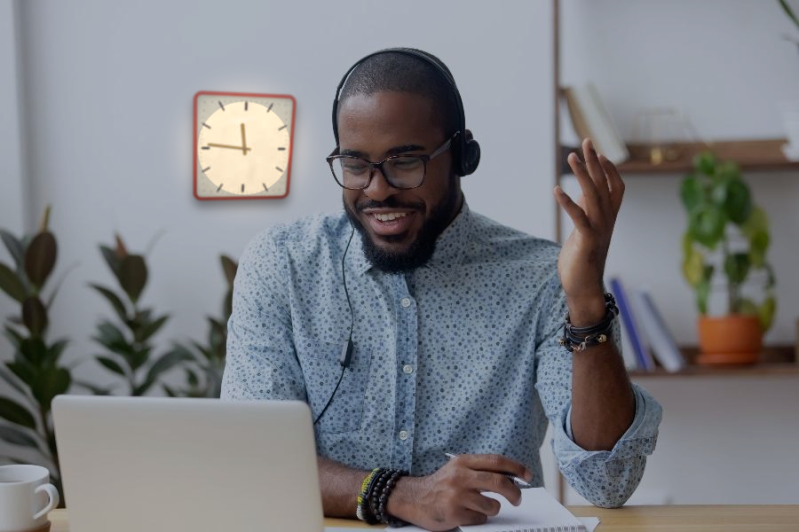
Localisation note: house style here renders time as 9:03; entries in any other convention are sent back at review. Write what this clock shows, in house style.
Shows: 11:46
